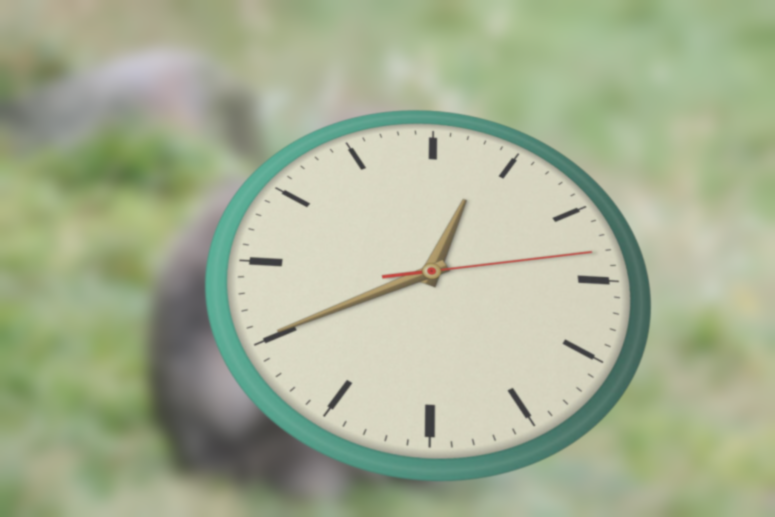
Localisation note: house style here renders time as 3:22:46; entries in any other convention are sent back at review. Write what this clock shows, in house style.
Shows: 12:40:13
